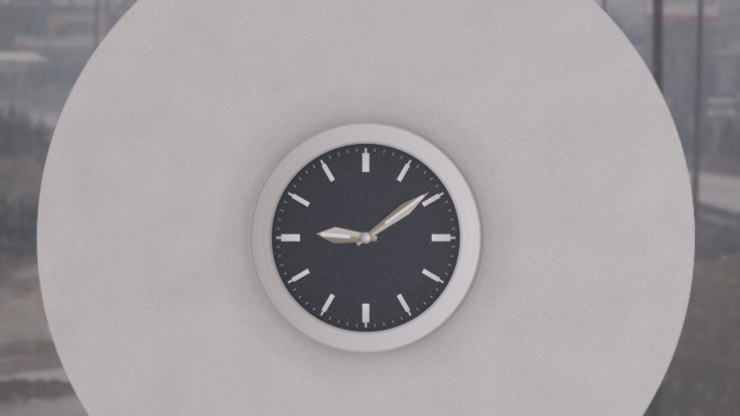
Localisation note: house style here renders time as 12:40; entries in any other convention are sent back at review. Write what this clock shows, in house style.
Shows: 9:09
